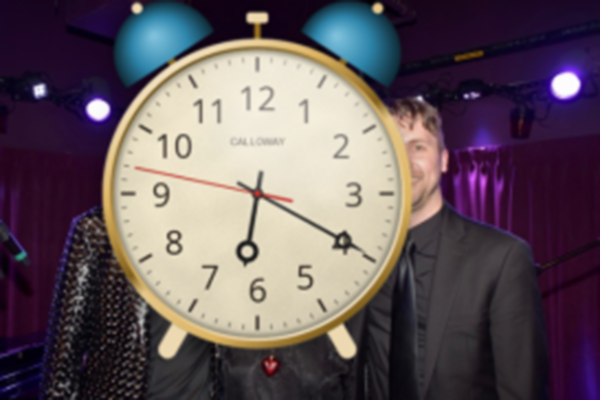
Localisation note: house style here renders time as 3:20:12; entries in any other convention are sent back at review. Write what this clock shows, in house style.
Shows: 6:19:47
